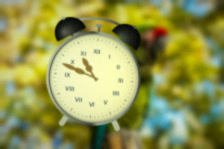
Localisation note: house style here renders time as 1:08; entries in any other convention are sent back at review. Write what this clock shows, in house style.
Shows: 10:48
